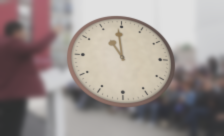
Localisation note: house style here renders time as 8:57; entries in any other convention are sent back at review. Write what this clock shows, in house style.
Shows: 10:59
